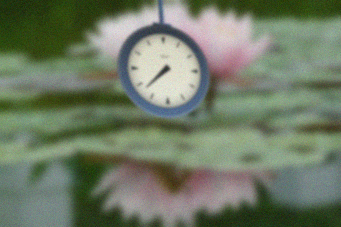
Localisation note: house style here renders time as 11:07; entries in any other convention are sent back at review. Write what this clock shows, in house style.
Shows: 7:38
